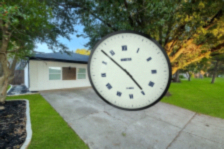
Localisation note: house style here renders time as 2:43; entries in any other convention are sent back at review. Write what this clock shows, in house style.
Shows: 4:53
